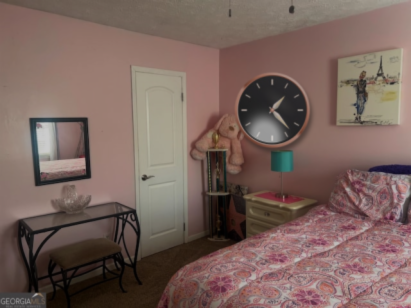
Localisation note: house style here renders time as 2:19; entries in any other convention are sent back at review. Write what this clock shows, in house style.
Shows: 1:23
